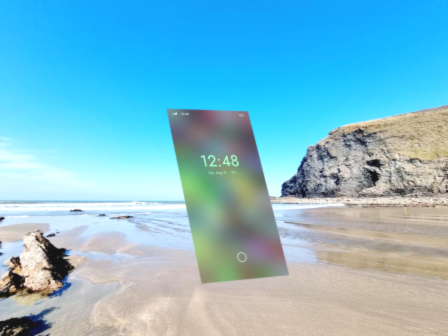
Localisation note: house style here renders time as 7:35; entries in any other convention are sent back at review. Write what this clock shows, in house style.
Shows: 12:48
